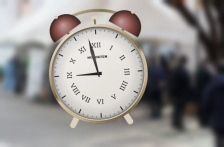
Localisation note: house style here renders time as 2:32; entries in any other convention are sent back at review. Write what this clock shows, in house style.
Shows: 8:58
